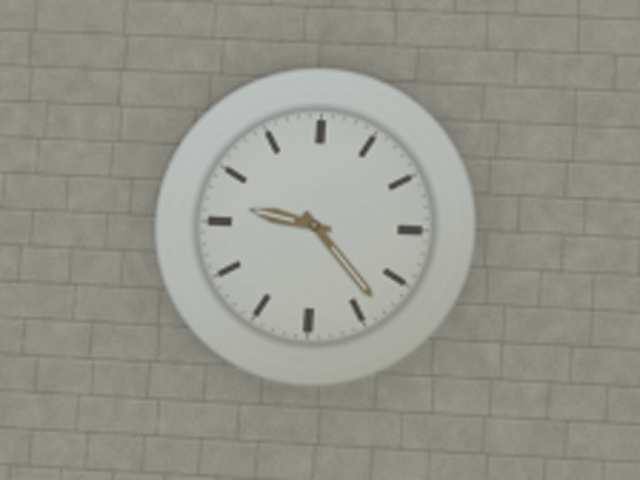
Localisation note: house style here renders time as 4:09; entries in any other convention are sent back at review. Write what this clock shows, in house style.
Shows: 9:23
